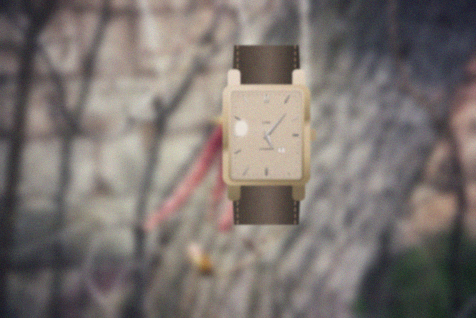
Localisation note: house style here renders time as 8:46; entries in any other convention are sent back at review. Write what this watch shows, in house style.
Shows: 5:07
